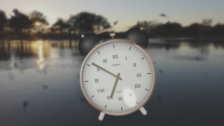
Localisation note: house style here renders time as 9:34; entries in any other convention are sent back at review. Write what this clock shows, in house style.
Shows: 6:51
